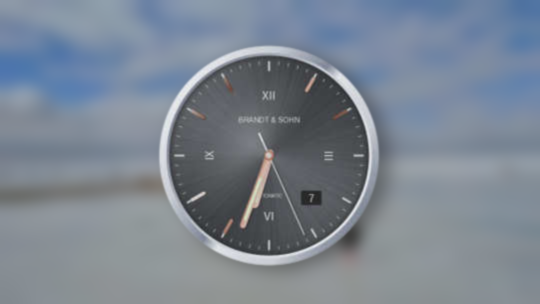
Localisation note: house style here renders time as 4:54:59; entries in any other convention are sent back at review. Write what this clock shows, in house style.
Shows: 6:33:26
